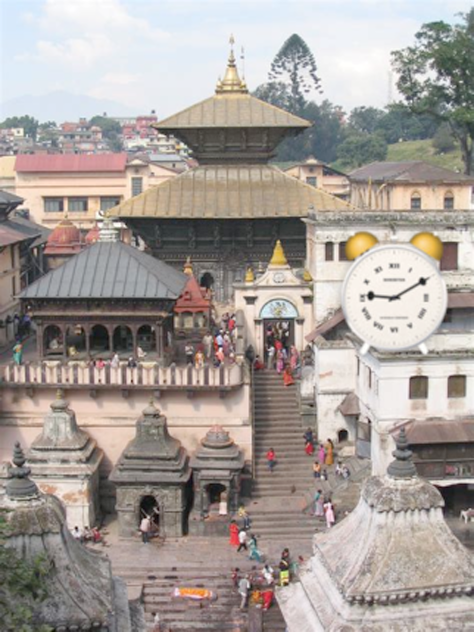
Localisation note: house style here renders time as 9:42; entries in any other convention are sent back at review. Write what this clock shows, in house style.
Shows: 9:10
